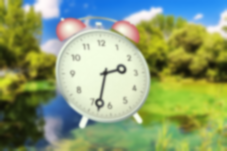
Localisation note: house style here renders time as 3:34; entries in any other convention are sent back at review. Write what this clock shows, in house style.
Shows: 2:33
